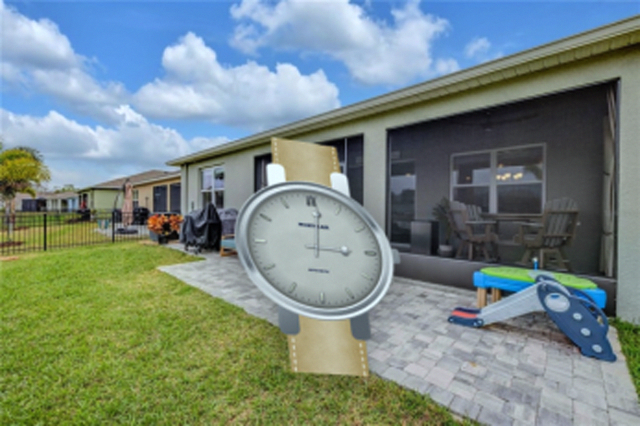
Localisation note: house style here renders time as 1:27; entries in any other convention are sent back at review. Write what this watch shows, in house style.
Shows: 3:01
